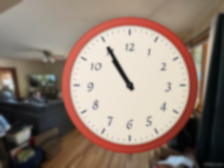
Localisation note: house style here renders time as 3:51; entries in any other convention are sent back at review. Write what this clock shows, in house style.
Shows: 10:55
